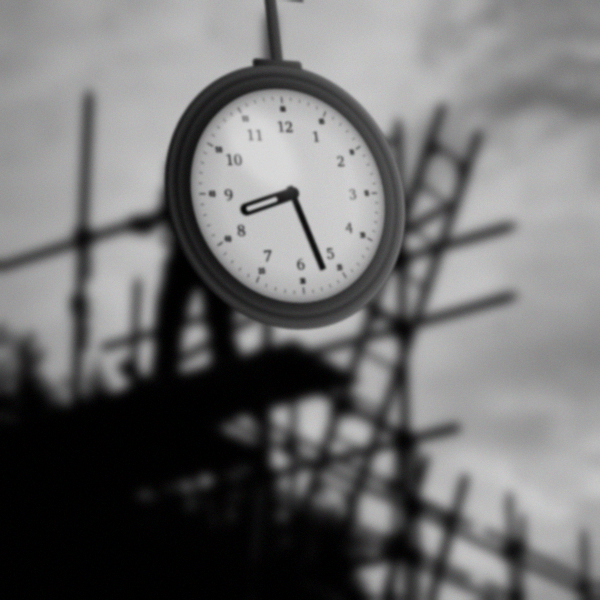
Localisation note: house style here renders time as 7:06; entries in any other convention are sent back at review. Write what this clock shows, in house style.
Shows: 8:27
